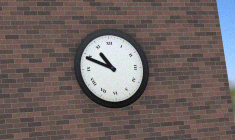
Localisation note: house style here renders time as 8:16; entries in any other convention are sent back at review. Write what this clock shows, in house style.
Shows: 10:49
